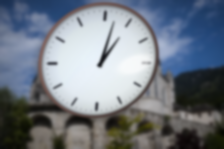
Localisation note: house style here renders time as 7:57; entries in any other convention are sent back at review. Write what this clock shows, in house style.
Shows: 1:02
